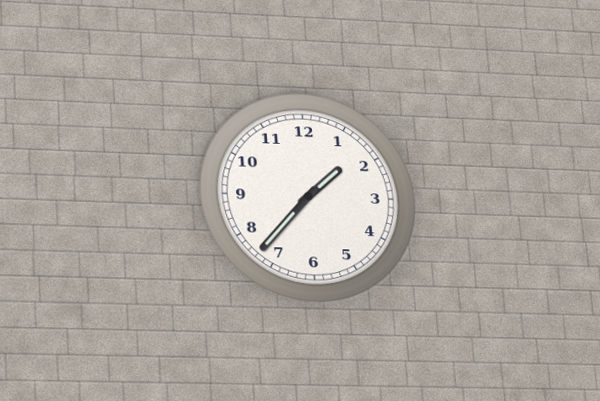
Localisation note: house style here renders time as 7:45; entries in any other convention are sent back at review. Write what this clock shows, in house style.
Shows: 1:37
